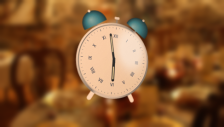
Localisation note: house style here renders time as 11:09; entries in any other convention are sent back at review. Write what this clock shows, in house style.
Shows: 5:58
